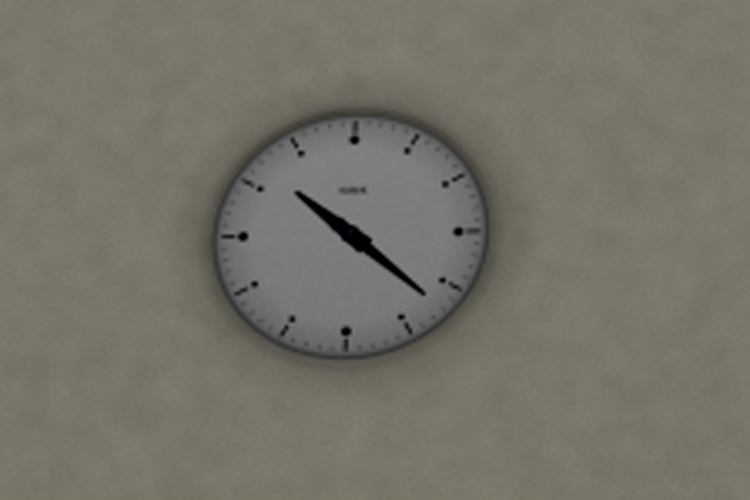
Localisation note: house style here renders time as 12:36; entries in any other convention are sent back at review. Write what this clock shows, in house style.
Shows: 10:22
